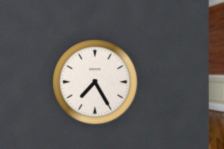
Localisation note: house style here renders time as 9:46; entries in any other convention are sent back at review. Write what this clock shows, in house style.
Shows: 7:25
